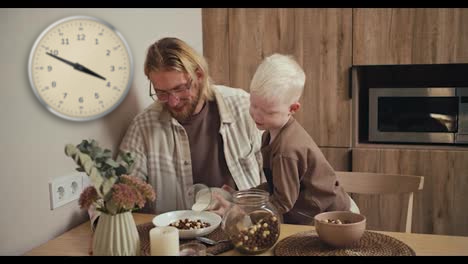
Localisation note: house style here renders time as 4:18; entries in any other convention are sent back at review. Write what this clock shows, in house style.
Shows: 3:49
